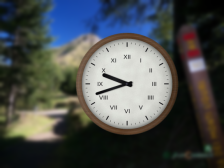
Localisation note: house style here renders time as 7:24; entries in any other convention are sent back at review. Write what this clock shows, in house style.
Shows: 9:42
